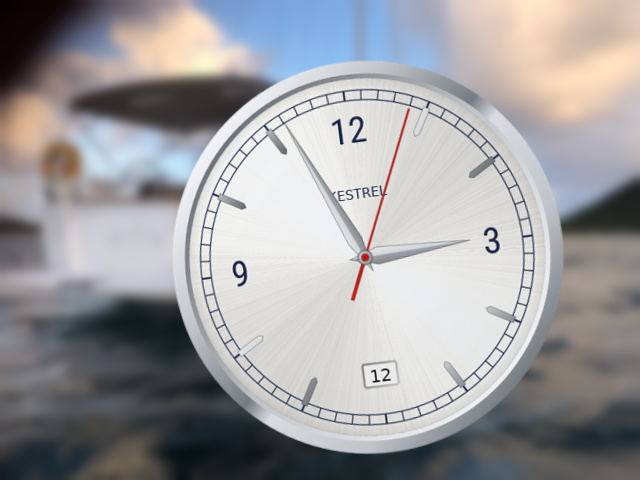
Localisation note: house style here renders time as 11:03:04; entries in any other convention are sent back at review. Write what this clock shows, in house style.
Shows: 2:56:04
